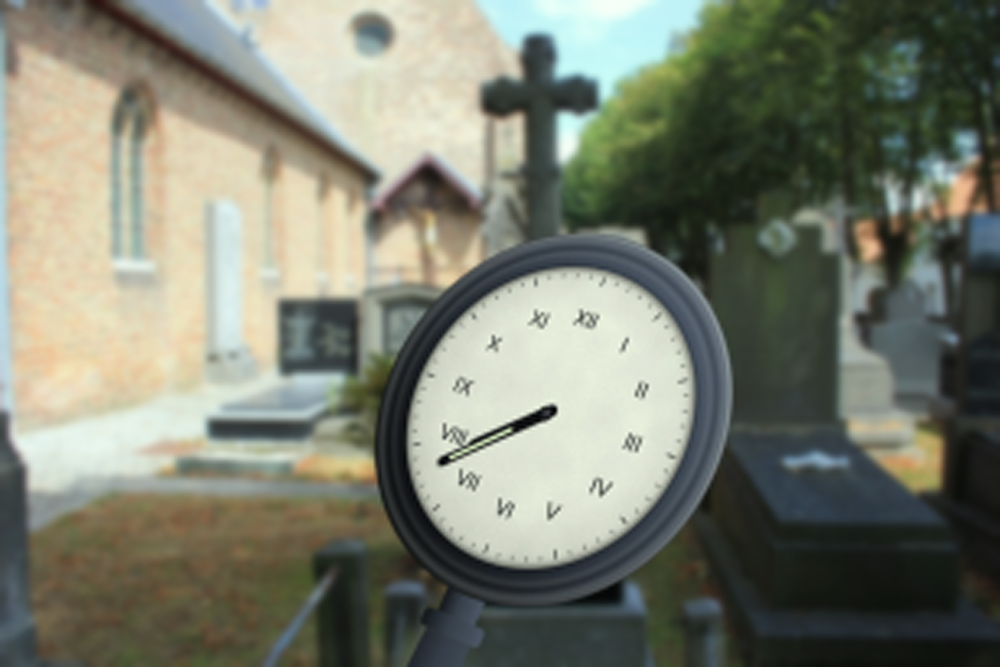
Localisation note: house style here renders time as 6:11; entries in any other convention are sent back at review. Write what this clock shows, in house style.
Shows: 7:38
